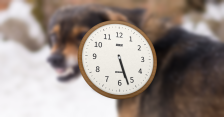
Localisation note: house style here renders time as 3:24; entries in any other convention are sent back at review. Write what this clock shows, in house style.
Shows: 5:27
